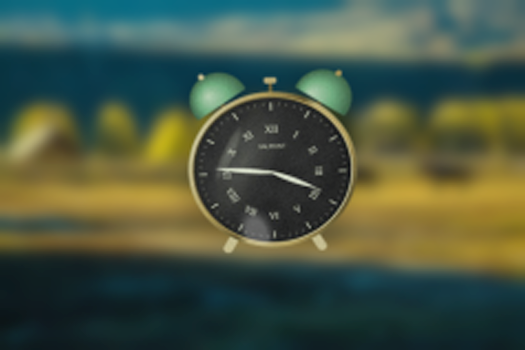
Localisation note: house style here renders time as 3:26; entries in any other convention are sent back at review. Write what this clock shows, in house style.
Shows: 3:46
